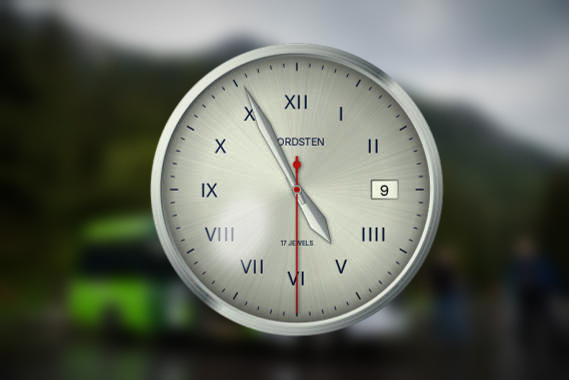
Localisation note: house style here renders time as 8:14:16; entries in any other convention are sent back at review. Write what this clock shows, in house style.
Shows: 4:55:30
